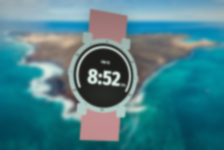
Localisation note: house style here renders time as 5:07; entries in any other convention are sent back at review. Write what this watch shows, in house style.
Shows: 8:52
